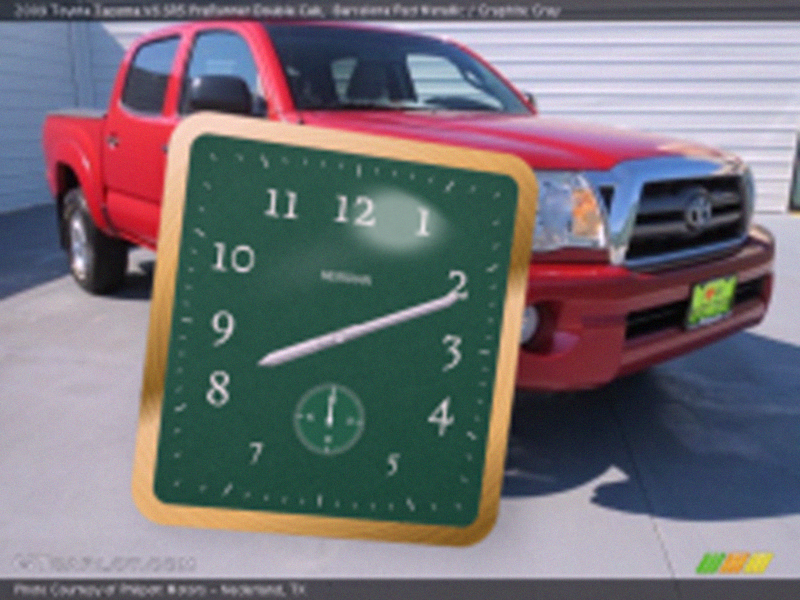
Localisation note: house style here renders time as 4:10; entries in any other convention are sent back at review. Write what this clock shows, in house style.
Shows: 8:11
